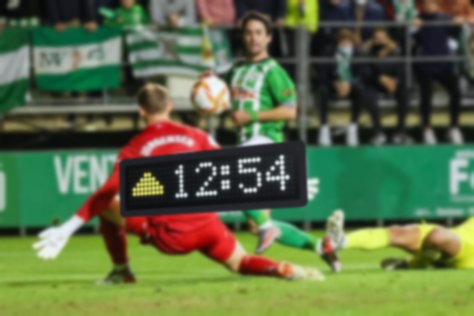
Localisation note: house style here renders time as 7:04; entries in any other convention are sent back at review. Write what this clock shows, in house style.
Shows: 12:54
